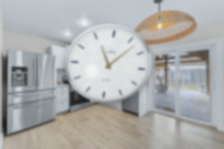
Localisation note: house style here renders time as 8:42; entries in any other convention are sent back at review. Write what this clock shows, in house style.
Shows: 11:07
